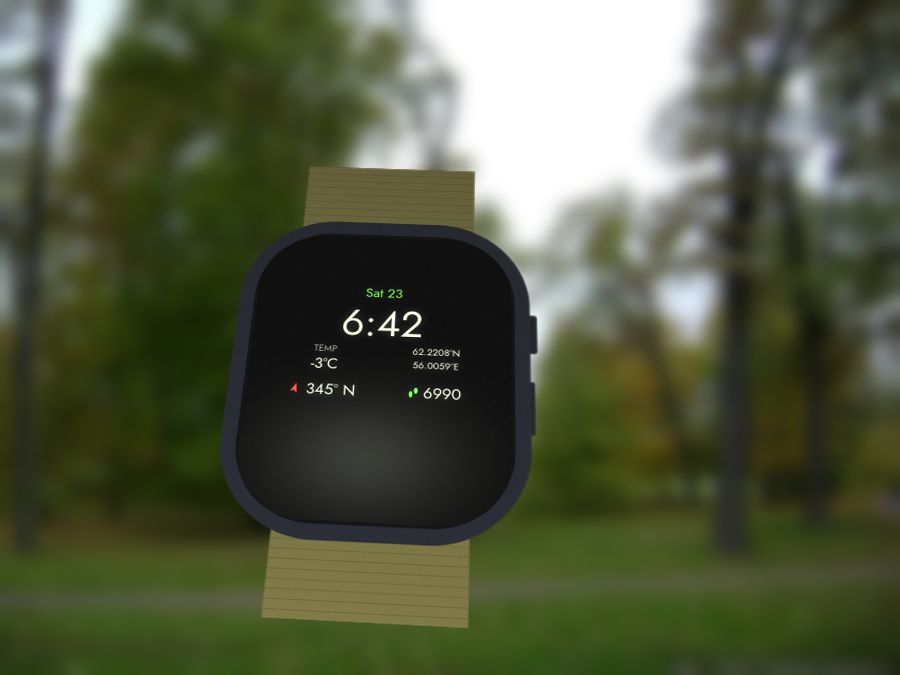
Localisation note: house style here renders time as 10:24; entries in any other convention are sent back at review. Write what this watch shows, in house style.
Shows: 6:42
